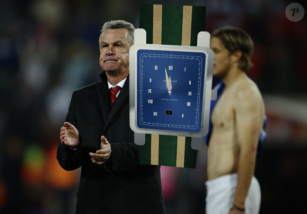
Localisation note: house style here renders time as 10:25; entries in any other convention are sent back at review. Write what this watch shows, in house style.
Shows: 11:58
